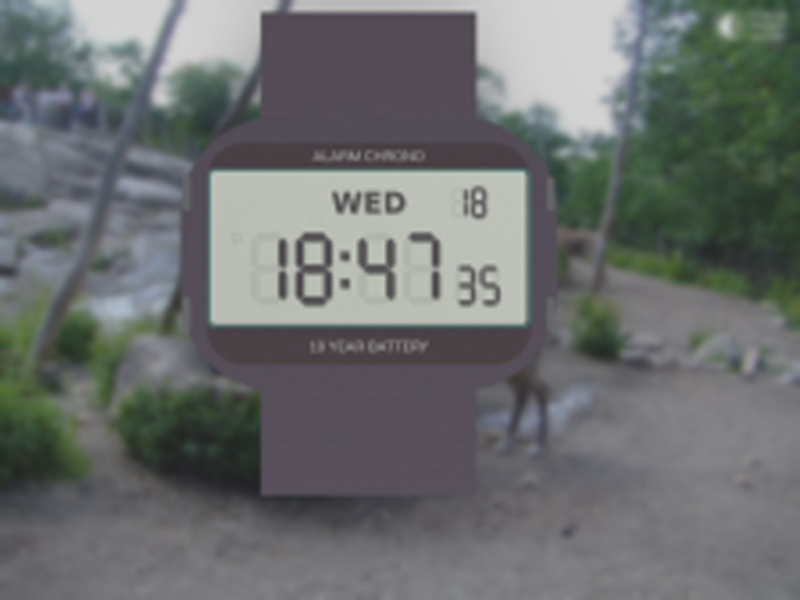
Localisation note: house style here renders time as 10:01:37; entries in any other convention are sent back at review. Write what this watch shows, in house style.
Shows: 18:47:35
